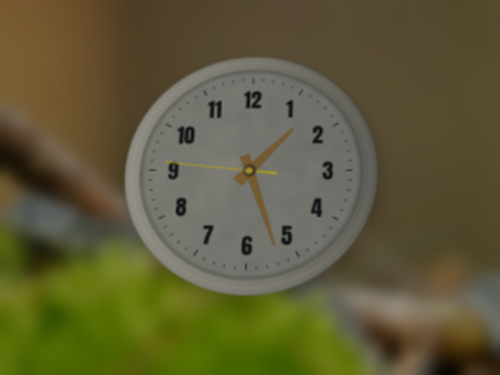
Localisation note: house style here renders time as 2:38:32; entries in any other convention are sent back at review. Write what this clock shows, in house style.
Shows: 1:26:46
